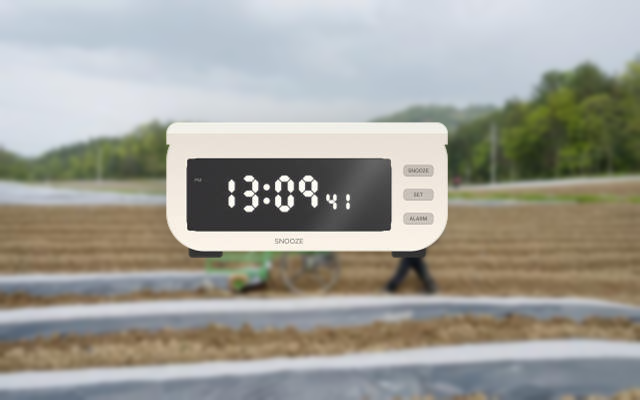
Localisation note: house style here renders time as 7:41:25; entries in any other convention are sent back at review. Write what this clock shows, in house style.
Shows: 13:09:41
